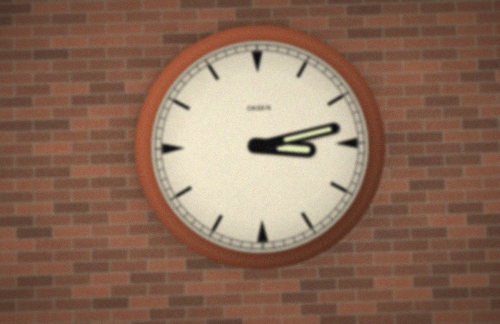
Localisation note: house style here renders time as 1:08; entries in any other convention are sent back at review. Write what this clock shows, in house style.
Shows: 3:13
